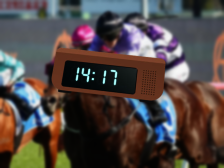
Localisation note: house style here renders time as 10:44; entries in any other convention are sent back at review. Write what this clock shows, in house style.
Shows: 14:17
